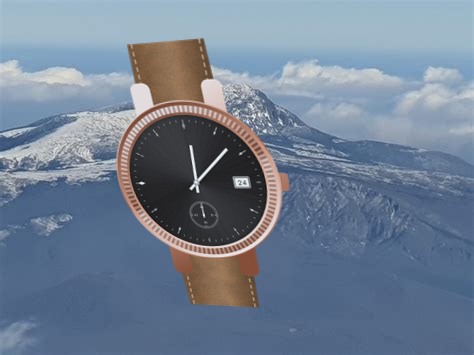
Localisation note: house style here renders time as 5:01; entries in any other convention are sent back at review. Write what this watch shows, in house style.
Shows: 12:08
